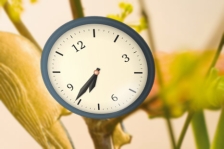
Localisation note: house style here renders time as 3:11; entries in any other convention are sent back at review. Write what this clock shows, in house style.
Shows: 7:41
